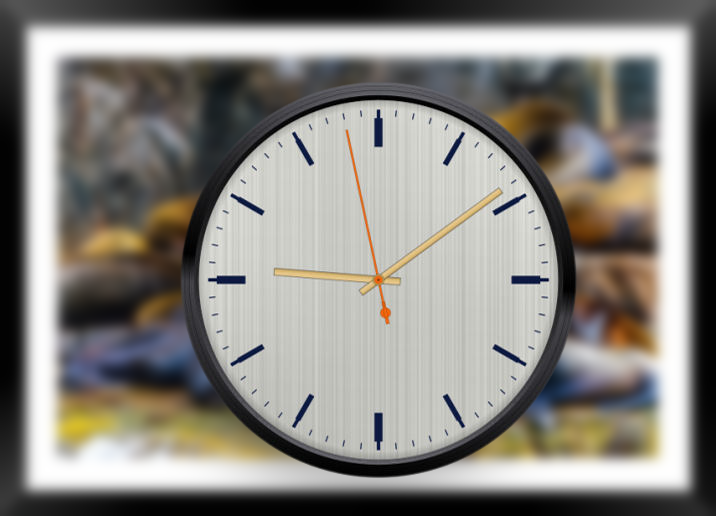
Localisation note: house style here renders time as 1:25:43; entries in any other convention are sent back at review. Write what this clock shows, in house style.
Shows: 9:08:58
